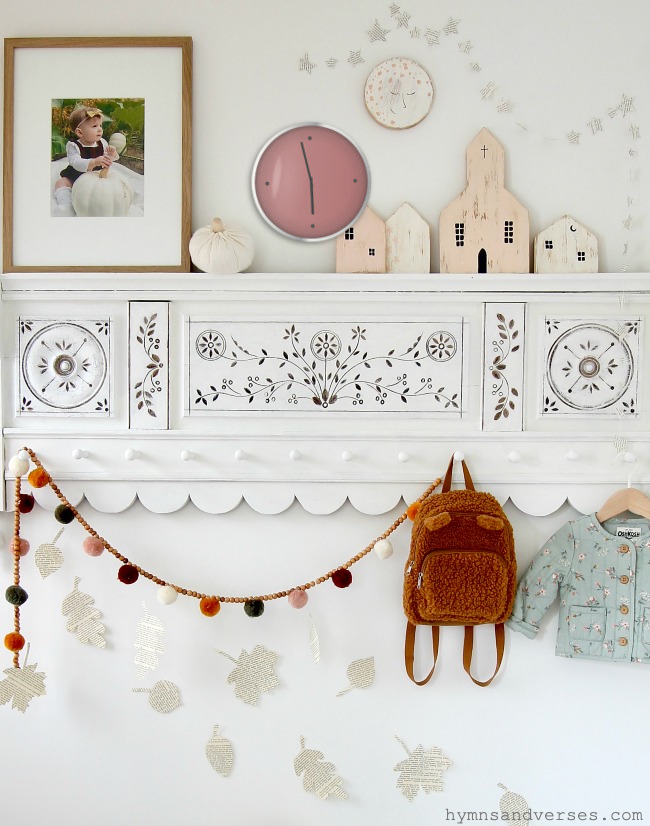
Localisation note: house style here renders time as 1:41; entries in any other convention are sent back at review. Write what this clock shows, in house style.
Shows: 5:58
